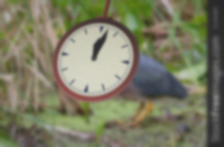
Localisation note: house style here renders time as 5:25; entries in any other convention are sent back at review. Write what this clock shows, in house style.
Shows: 12:02
